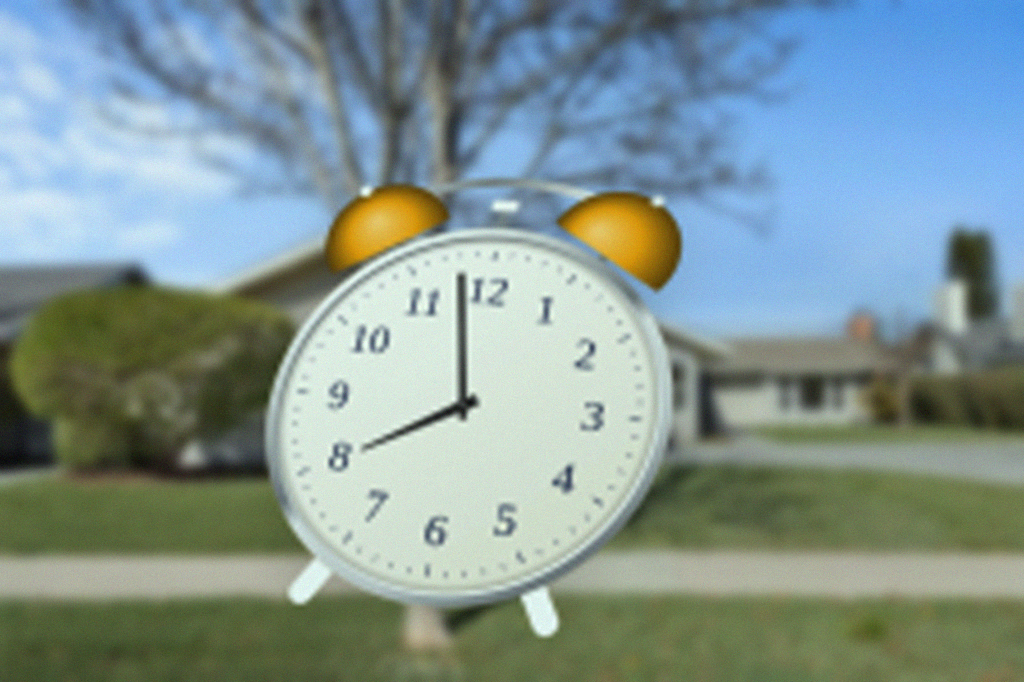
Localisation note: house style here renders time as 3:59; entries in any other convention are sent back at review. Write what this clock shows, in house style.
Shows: 7:58
